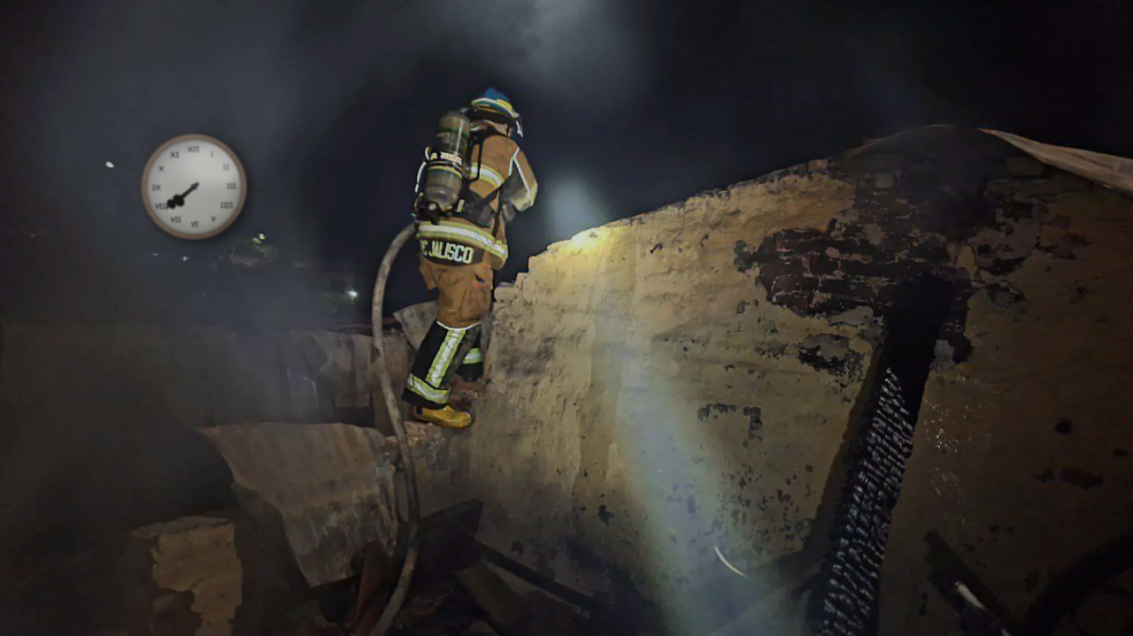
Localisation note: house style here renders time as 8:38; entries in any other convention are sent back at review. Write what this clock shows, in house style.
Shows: 7:39
